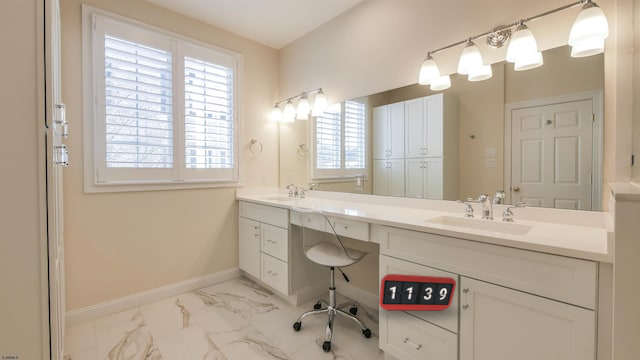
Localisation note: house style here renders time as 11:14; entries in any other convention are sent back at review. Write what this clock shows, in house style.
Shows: 11:39
